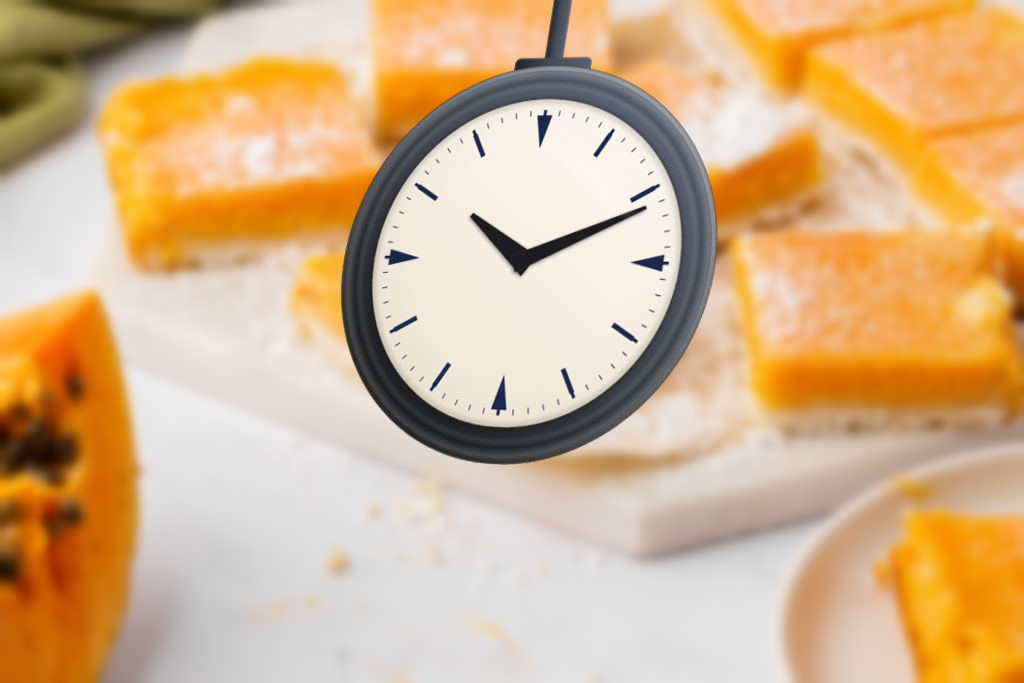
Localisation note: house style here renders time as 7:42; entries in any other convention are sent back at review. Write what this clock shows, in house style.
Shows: 10:11
